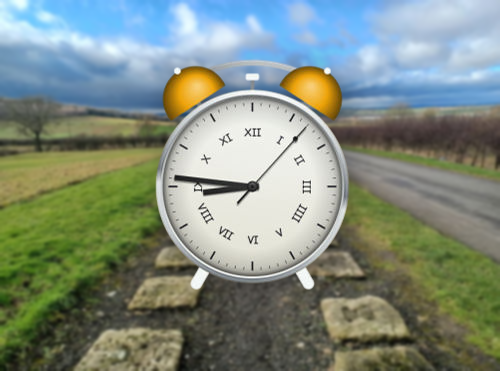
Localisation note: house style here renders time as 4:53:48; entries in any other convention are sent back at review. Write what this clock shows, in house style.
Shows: 8:46:07
